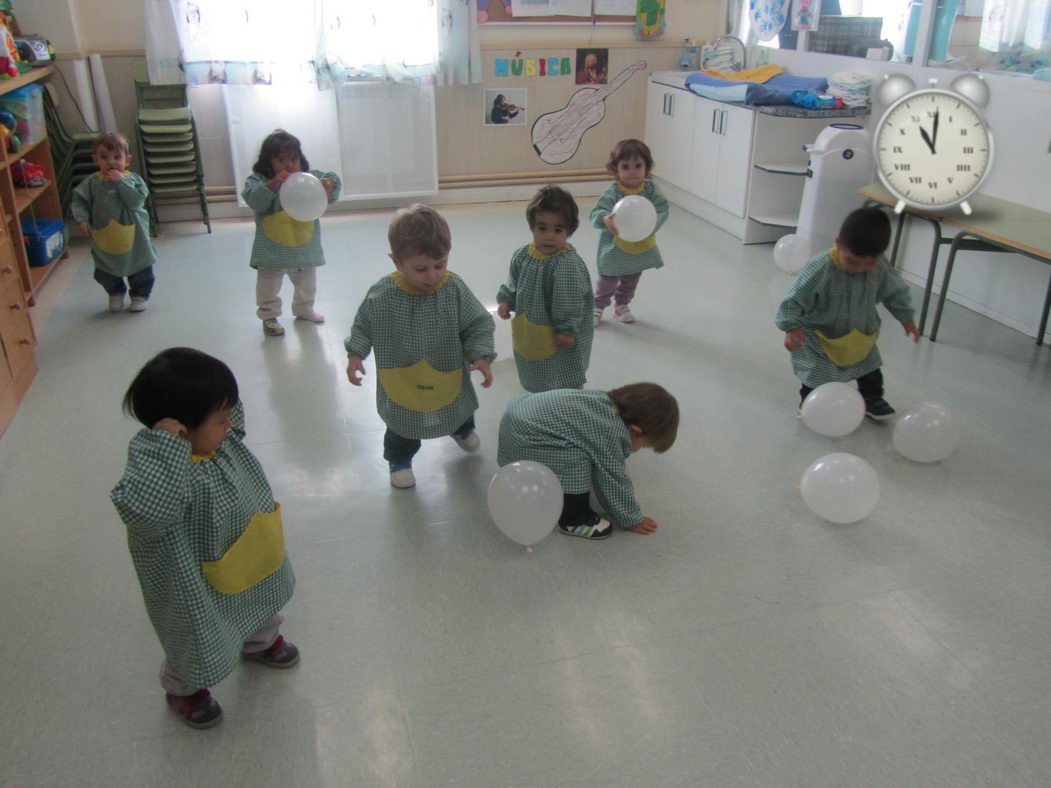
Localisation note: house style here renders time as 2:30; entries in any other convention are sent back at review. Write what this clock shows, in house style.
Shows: 11:01
